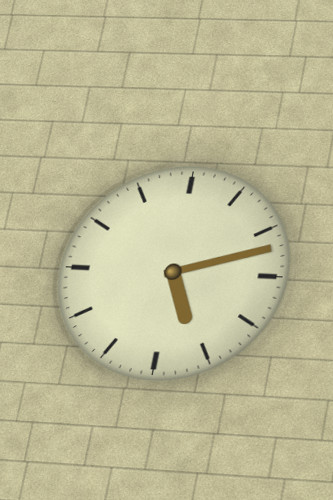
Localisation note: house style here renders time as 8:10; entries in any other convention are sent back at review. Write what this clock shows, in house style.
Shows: 5:12
